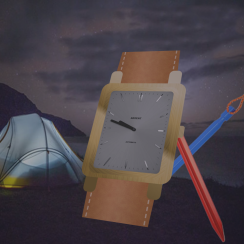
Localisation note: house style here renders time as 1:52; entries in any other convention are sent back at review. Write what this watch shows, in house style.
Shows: 9:48
